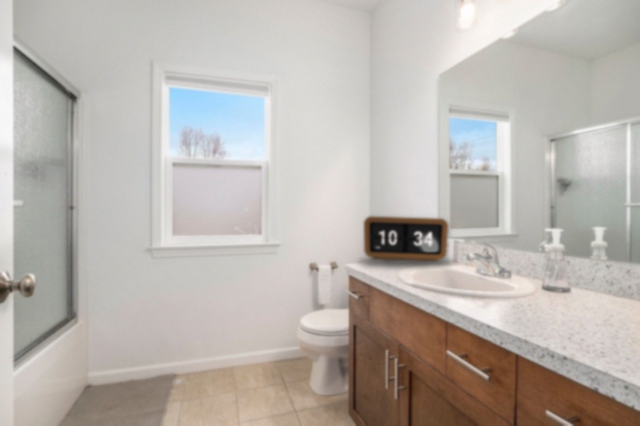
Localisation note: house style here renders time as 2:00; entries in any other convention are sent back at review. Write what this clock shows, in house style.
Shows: 10:34
